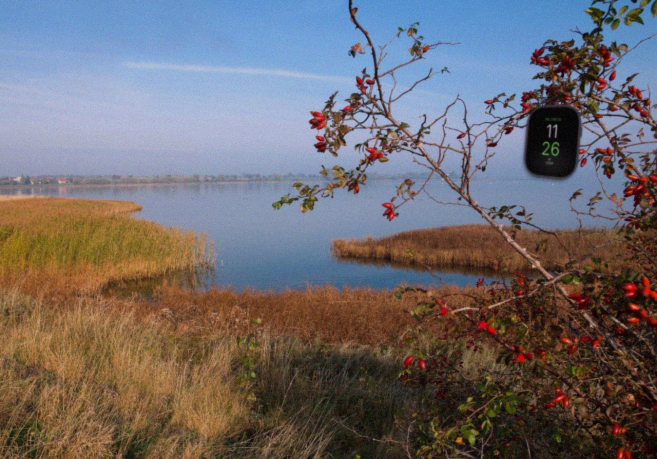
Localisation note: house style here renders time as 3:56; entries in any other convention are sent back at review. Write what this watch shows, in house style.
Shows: 11:26
